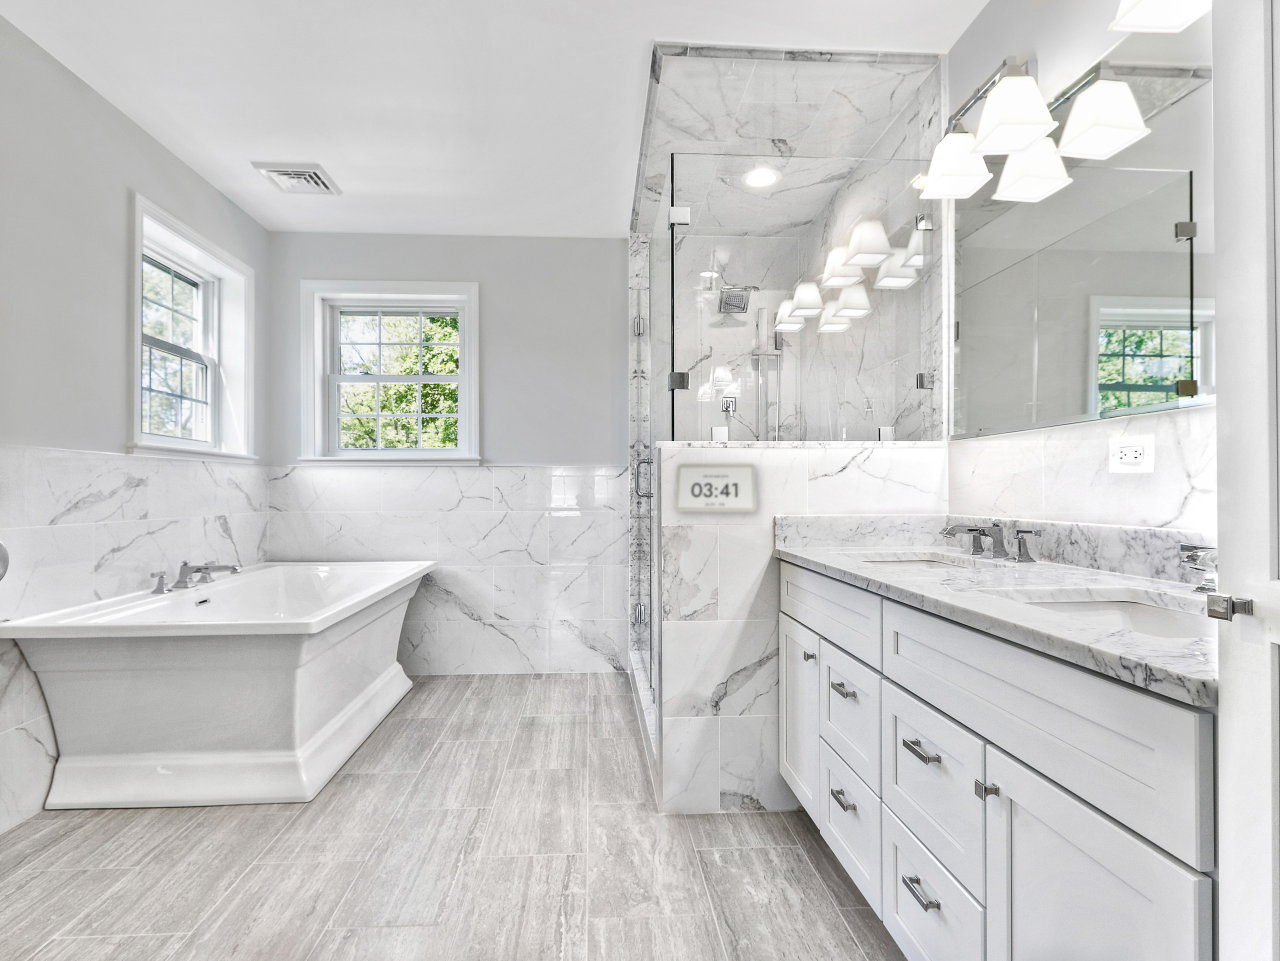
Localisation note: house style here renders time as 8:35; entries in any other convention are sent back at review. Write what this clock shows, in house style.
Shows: 3:41
